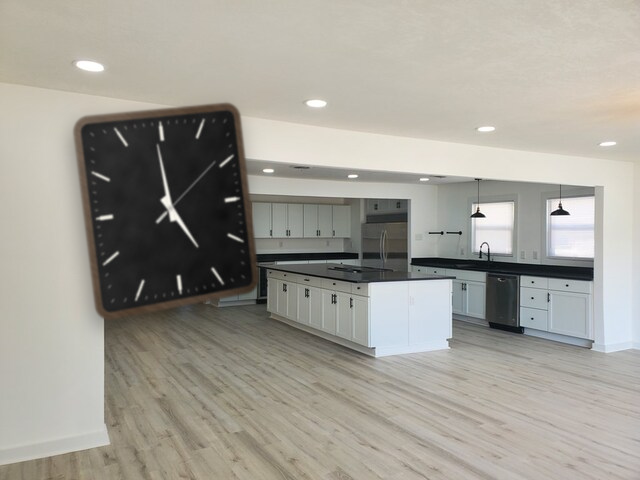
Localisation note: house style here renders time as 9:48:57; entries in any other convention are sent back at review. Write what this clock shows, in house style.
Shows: 4:59:09
